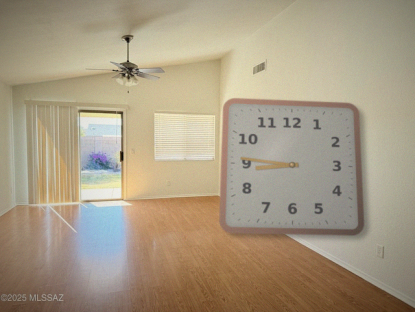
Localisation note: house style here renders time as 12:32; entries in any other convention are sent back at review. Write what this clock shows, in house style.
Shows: 8:46
